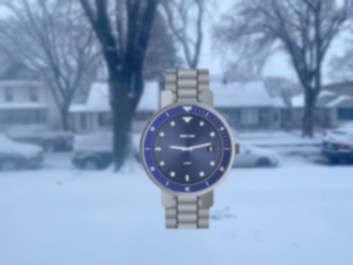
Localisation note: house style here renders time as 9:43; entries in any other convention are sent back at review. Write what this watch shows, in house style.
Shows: 9:13
